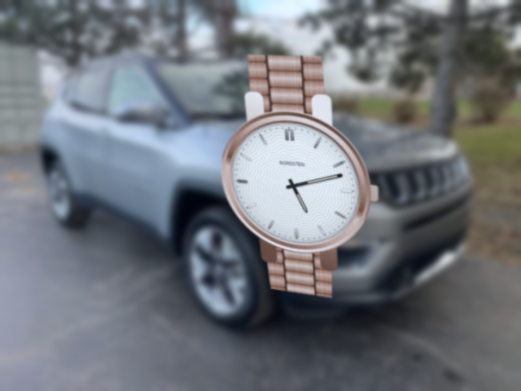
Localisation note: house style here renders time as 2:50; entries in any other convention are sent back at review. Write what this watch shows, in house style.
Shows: 5:12
